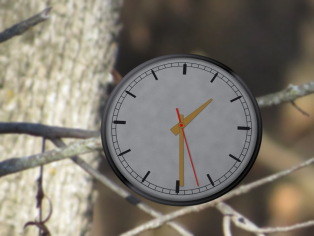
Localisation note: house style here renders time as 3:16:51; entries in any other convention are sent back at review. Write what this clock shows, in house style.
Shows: 1:29:27
